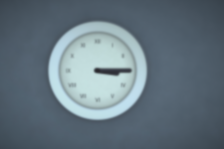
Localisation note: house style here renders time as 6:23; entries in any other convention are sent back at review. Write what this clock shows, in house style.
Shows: 3:15
